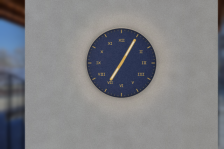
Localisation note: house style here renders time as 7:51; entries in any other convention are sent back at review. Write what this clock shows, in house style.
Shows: 7:05
